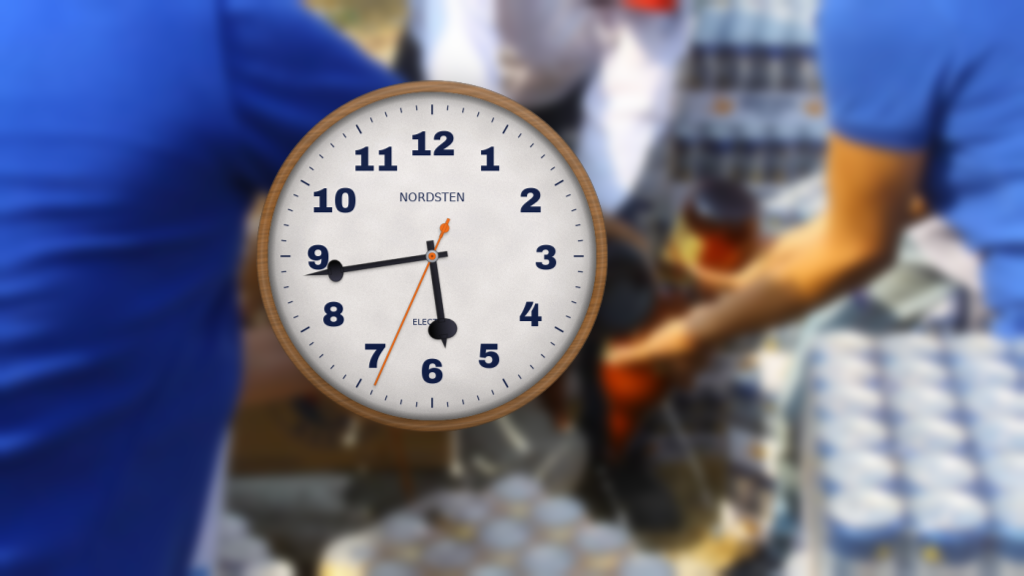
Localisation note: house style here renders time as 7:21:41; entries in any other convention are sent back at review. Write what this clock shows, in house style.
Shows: 5:43:34
